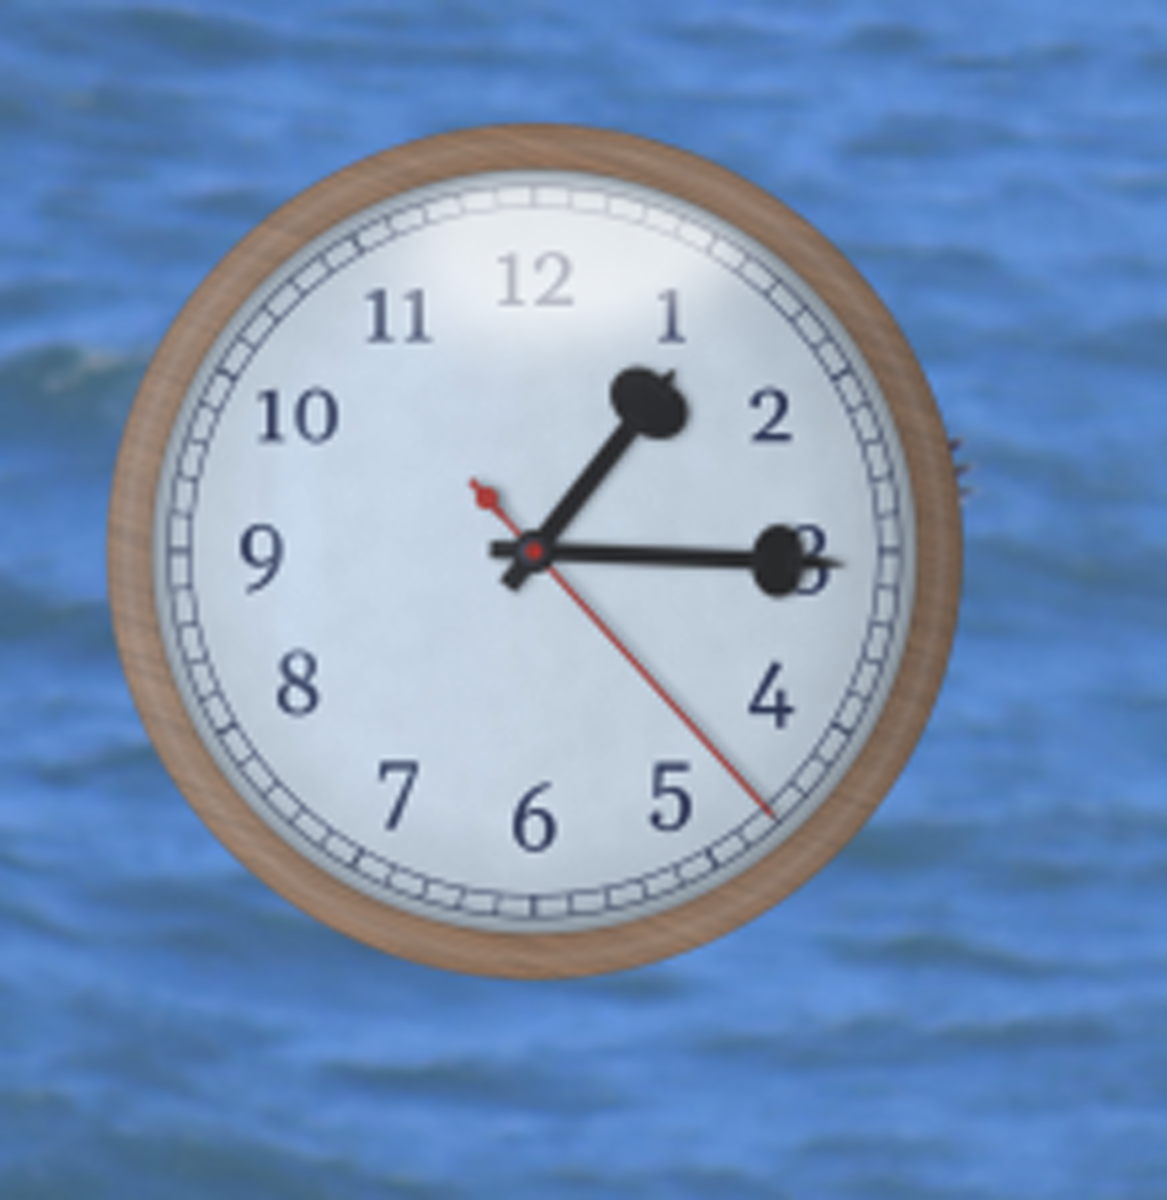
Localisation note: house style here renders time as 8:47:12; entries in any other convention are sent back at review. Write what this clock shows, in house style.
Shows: 1:15:23
